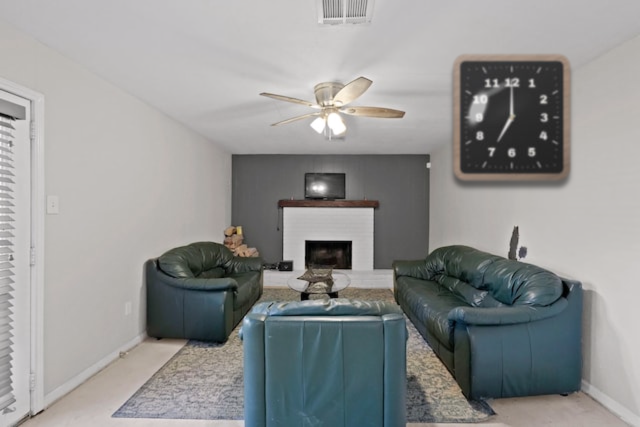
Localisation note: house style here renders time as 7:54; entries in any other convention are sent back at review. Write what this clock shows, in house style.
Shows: 7:00
